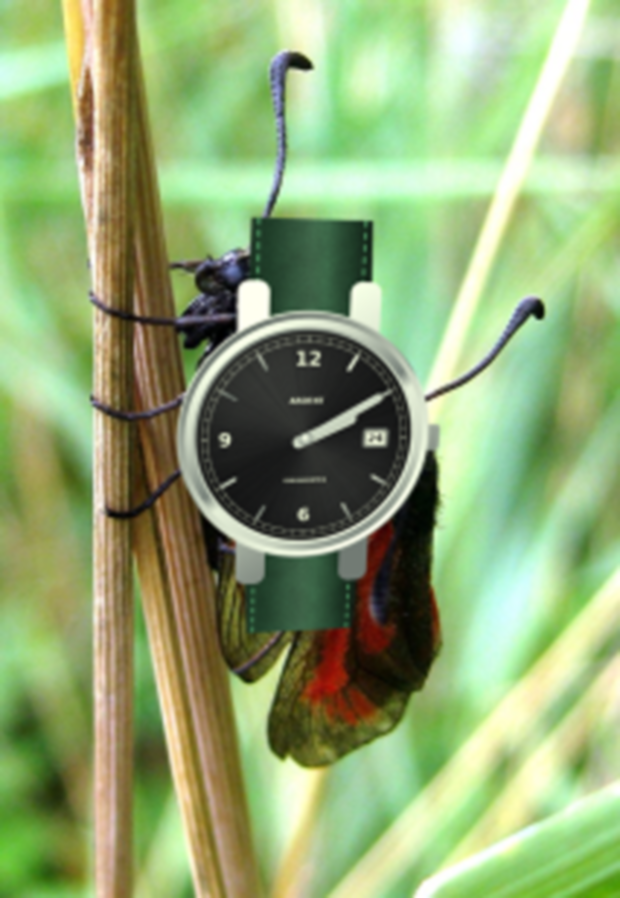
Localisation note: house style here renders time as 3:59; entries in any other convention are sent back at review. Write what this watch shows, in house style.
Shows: 2:10
